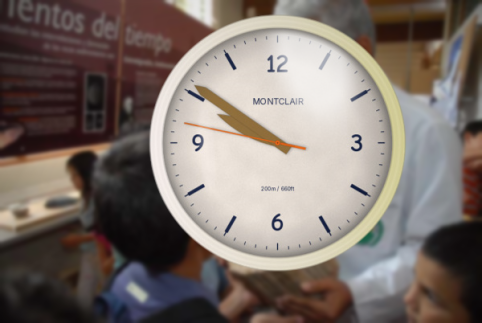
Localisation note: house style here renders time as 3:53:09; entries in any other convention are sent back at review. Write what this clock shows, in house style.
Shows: 9:50:47
